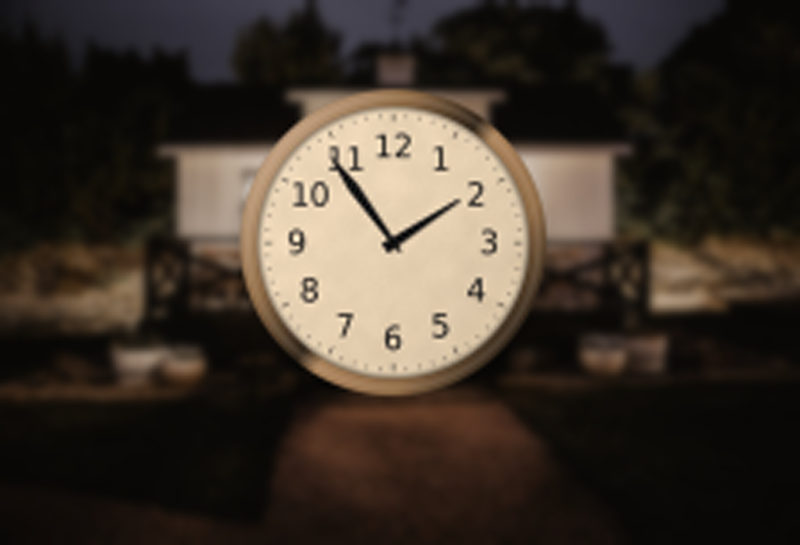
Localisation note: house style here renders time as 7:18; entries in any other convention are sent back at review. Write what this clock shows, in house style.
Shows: 1:54
